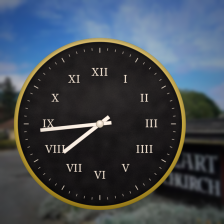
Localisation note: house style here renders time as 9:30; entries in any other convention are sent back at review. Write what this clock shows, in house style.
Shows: 7:44
